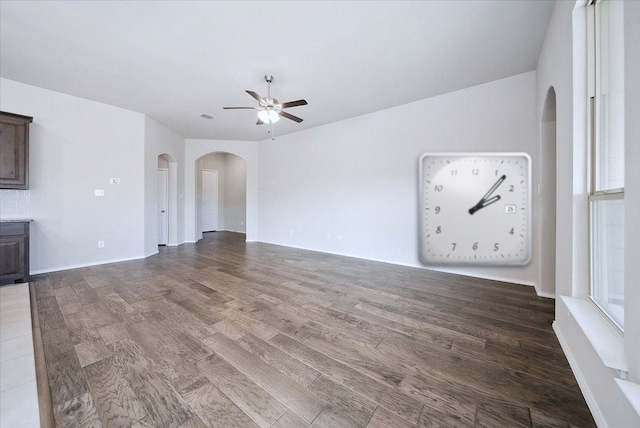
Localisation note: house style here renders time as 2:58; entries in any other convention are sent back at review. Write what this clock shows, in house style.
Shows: 2:07
